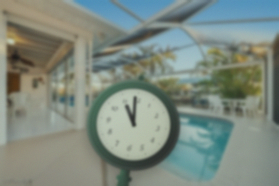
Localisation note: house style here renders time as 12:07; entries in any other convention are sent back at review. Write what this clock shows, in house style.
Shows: 10:59
